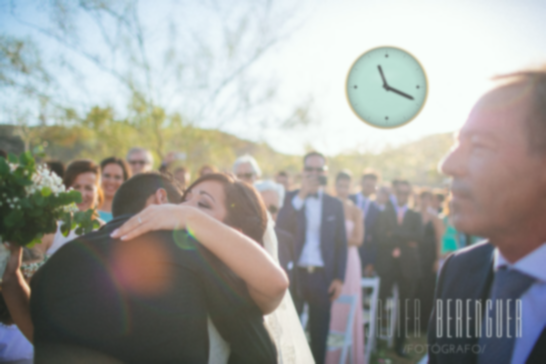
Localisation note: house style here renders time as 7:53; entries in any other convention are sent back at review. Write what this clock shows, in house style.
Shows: 11:19
